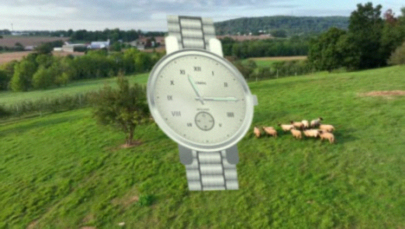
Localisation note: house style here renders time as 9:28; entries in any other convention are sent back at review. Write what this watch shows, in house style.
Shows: 11:15
